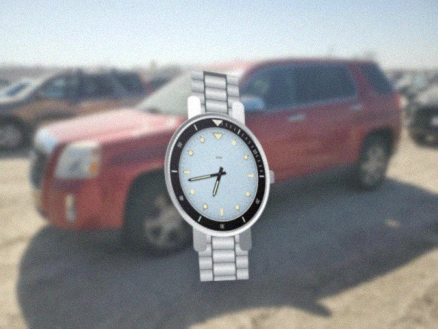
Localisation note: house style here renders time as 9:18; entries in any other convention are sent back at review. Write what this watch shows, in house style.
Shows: 6:43
